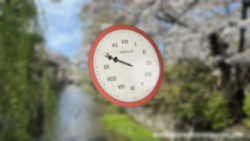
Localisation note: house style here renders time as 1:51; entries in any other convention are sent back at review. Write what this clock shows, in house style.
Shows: 9:49
